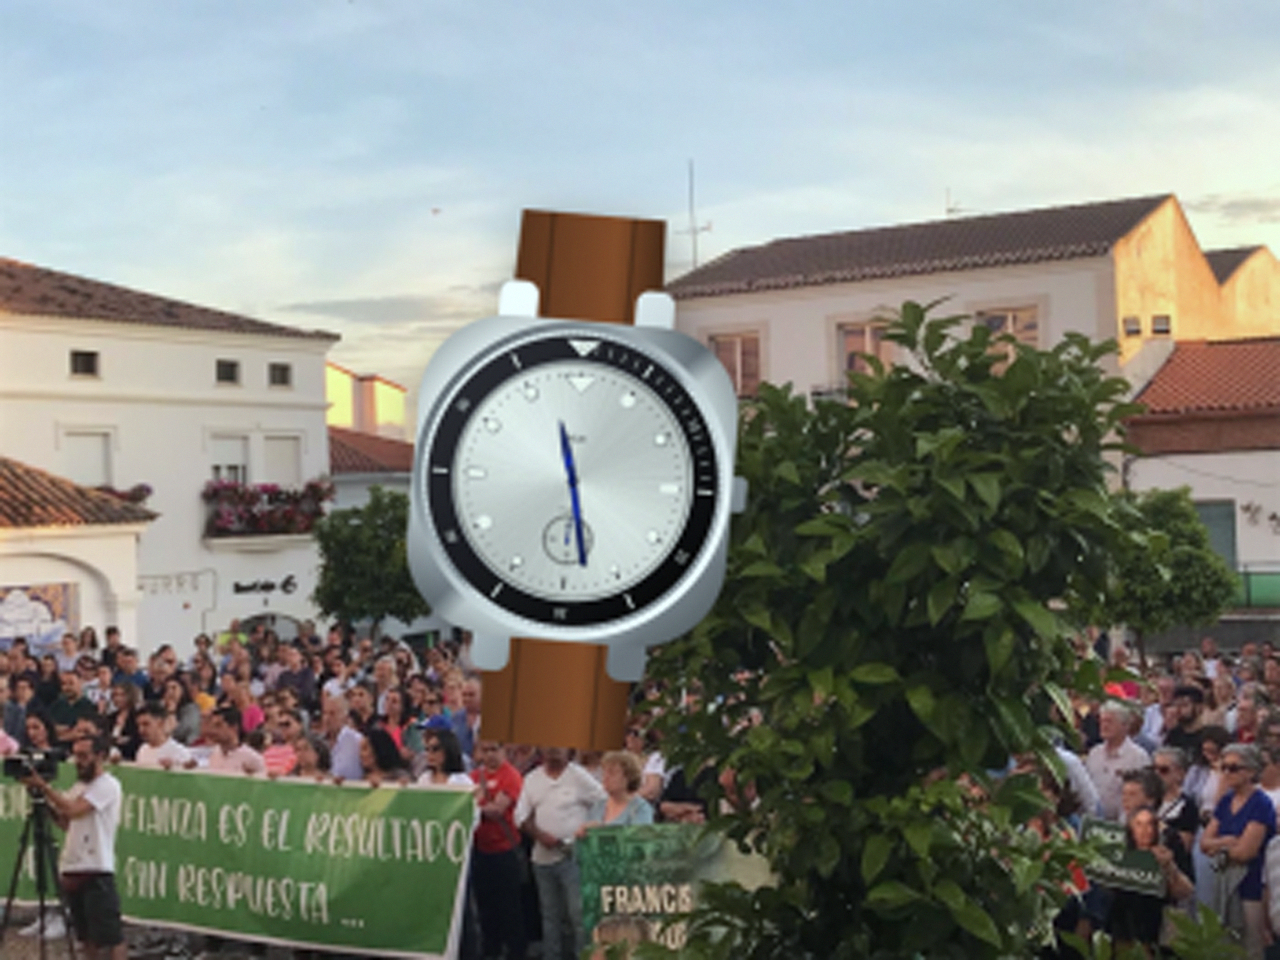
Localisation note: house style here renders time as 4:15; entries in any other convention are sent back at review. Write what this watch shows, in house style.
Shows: 11:28
